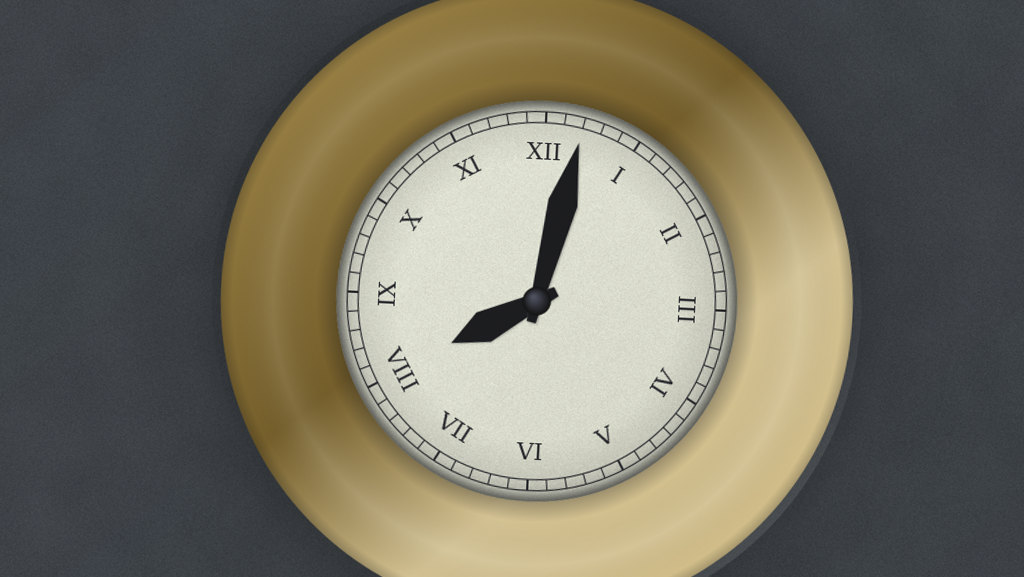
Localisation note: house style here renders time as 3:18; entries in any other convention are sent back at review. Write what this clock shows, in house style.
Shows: 8:02
